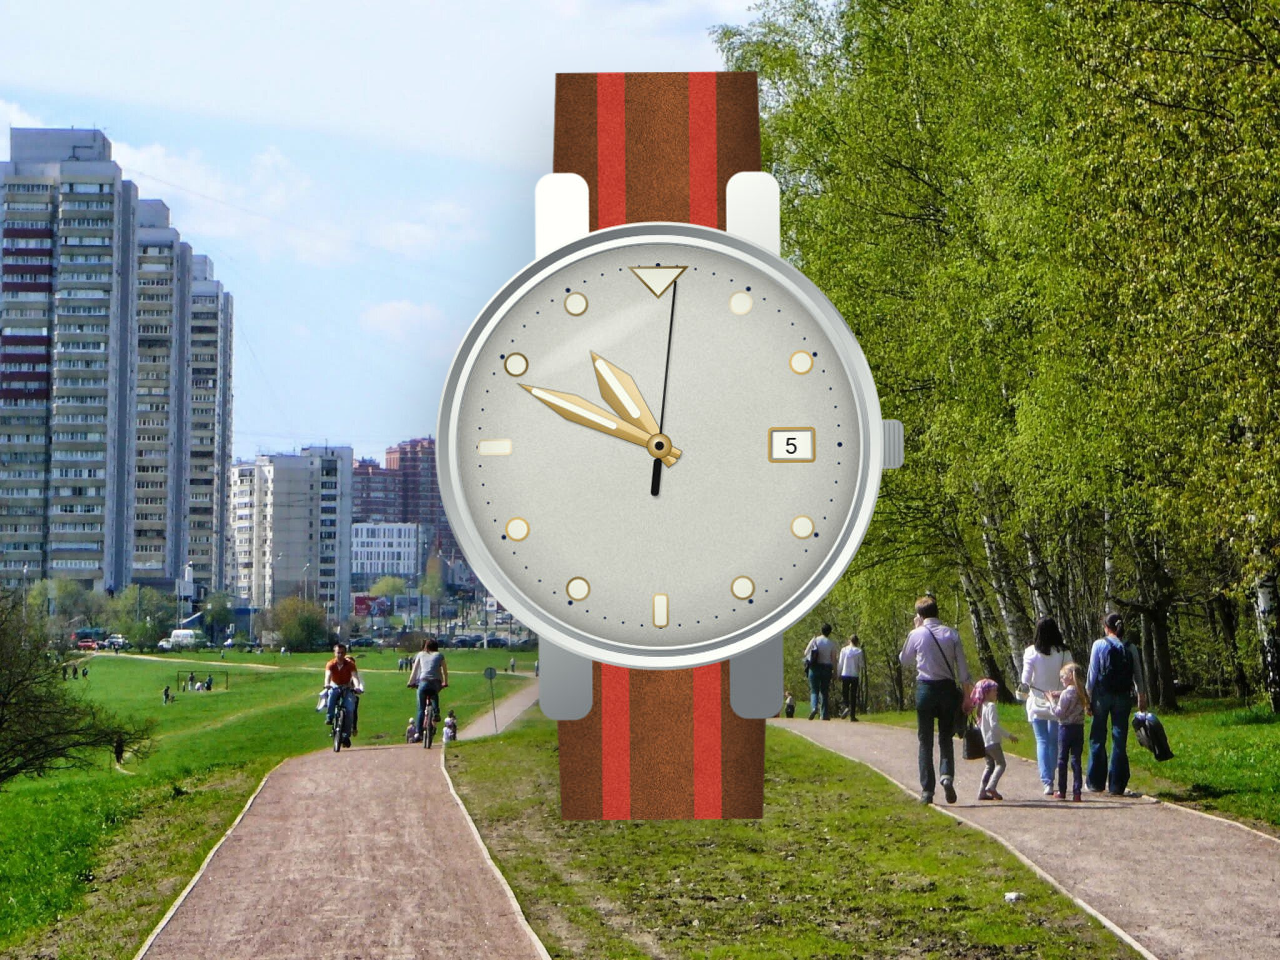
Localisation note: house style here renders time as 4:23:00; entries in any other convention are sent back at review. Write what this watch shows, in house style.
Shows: 10:49:01
